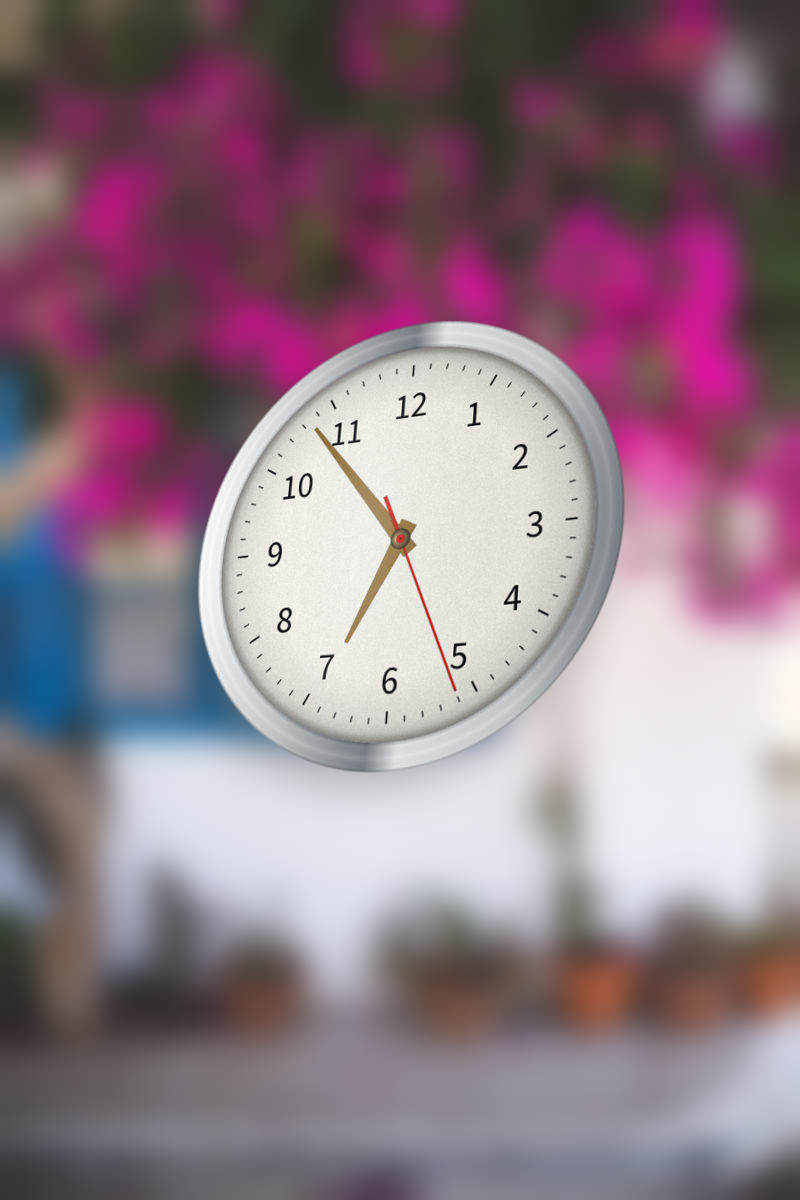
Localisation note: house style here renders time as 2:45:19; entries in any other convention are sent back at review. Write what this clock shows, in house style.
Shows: 6:53:26
